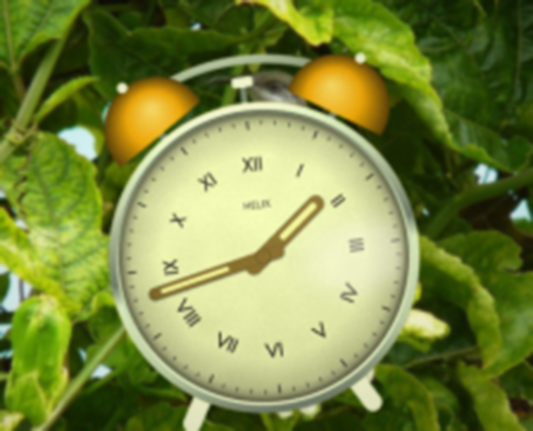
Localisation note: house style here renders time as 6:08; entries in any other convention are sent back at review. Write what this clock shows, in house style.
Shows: 1:43
